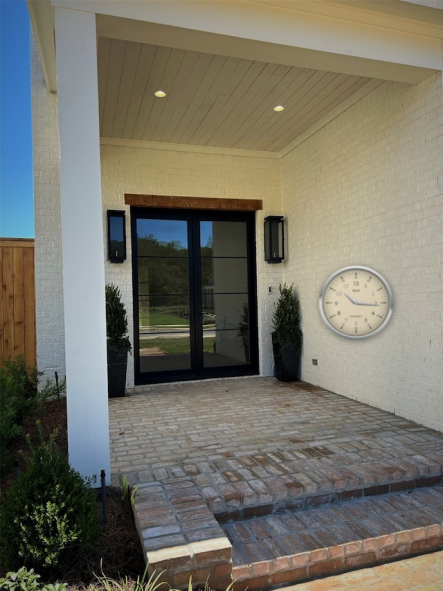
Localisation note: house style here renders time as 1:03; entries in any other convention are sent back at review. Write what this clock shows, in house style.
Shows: 10:16
